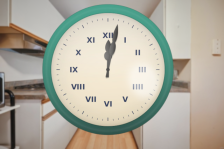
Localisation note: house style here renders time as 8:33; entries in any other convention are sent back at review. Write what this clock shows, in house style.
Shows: 12:02
